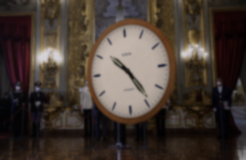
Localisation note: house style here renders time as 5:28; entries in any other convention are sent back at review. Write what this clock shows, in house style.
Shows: 10:24
